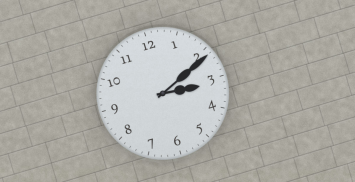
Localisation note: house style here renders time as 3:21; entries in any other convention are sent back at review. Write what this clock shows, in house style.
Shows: 3:11
